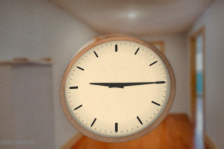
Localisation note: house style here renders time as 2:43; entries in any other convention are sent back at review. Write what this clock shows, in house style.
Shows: 9:15
